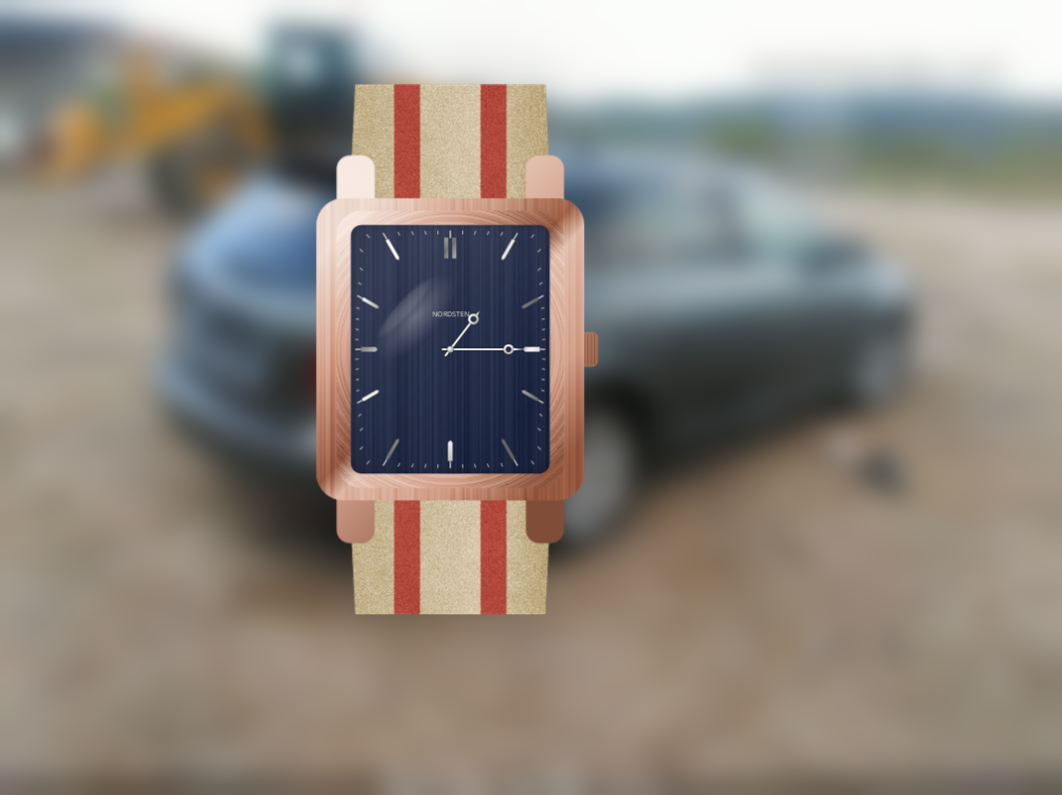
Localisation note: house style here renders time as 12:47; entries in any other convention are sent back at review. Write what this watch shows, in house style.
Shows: 1:15
